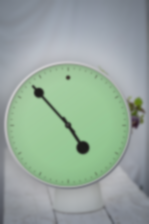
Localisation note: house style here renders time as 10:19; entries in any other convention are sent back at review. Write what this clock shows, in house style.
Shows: 4:53
